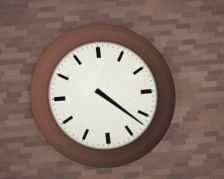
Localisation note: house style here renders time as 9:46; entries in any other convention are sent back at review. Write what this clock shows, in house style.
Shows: 4:22
